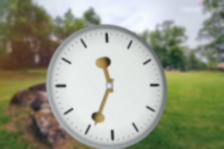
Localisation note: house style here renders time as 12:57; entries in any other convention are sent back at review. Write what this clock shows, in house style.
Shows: 11:34
